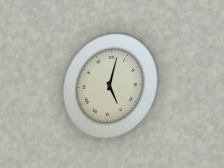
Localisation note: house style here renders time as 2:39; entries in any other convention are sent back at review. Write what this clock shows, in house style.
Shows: 5:02
